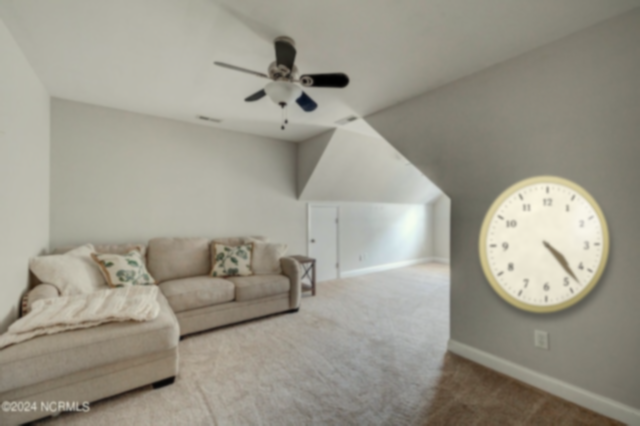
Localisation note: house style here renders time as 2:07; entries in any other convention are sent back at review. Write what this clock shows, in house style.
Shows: 4:23
